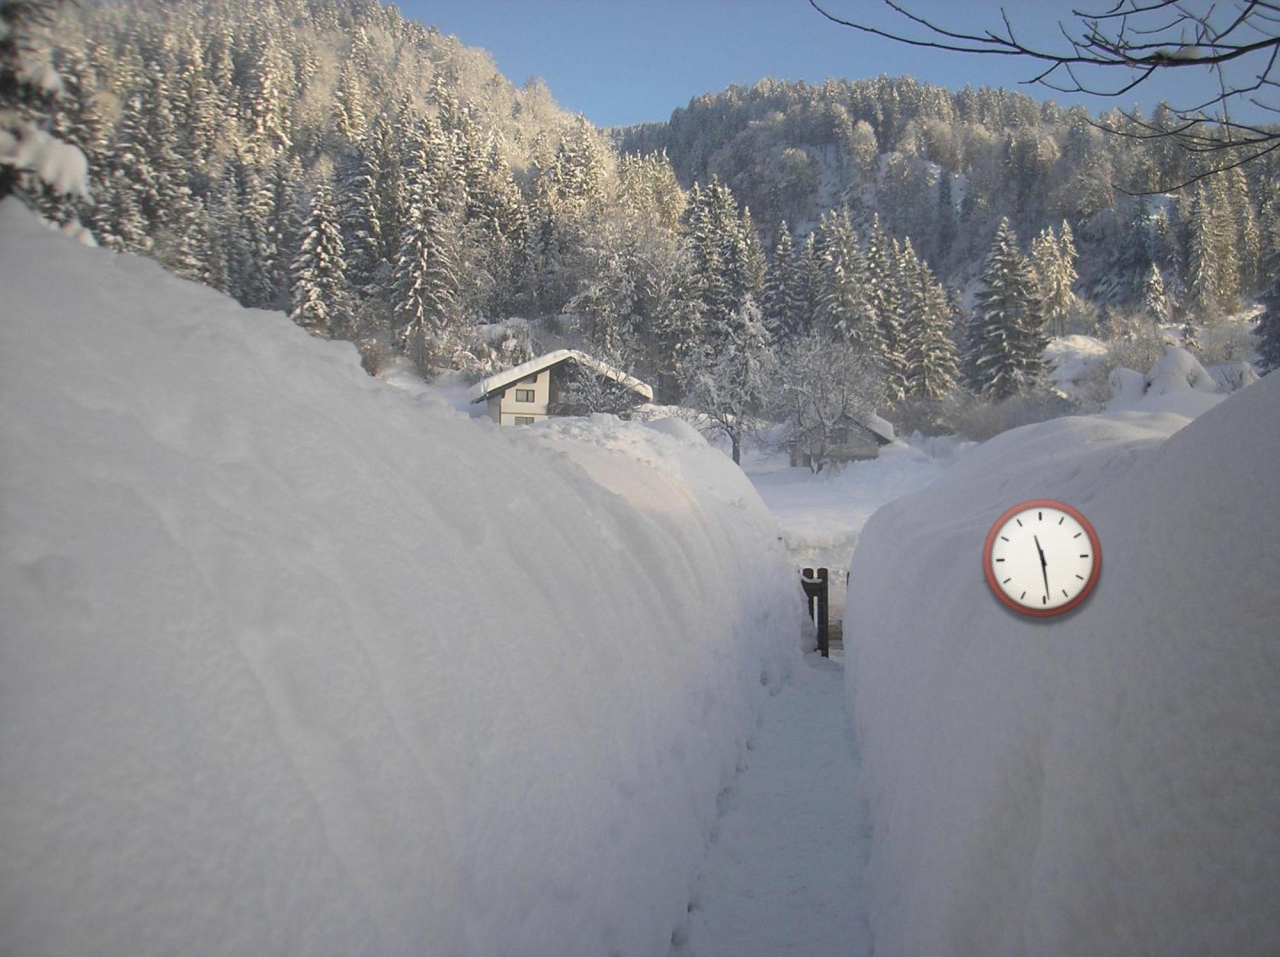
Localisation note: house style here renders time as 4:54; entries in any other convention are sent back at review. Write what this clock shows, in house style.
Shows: 11:29
